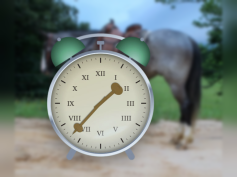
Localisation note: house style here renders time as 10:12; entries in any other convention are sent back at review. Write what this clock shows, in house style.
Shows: 1:37
